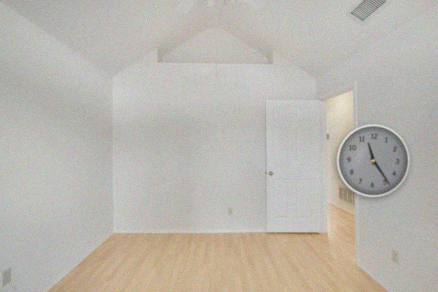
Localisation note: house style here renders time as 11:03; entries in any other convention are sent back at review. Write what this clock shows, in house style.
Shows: 11:24
